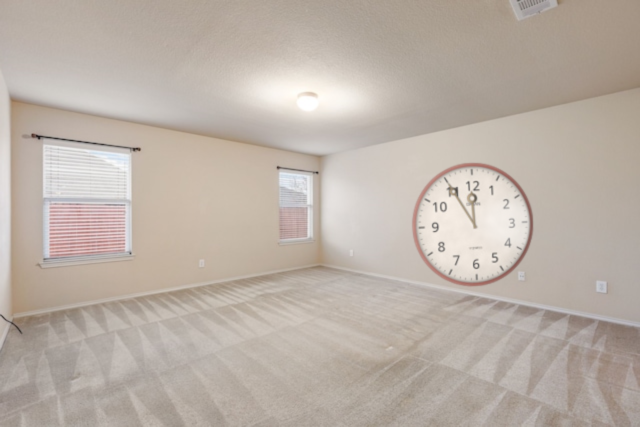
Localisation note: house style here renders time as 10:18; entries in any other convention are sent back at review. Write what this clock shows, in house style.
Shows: 11:55
